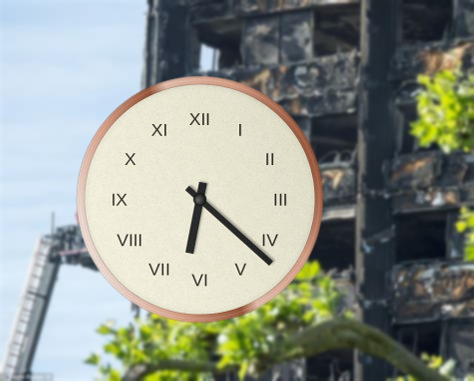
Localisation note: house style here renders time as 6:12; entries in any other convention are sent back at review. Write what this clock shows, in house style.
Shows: 6:22
